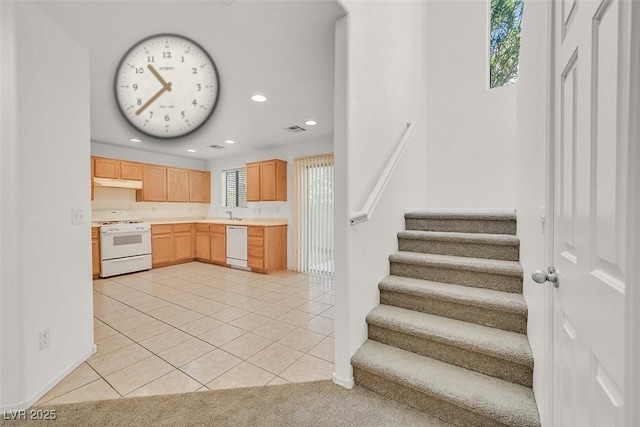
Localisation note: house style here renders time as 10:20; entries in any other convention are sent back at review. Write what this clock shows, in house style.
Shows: 10:38
